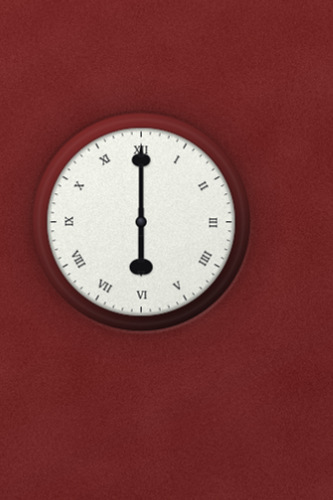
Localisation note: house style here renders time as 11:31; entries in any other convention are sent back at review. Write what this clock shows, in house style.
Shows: 6:00
